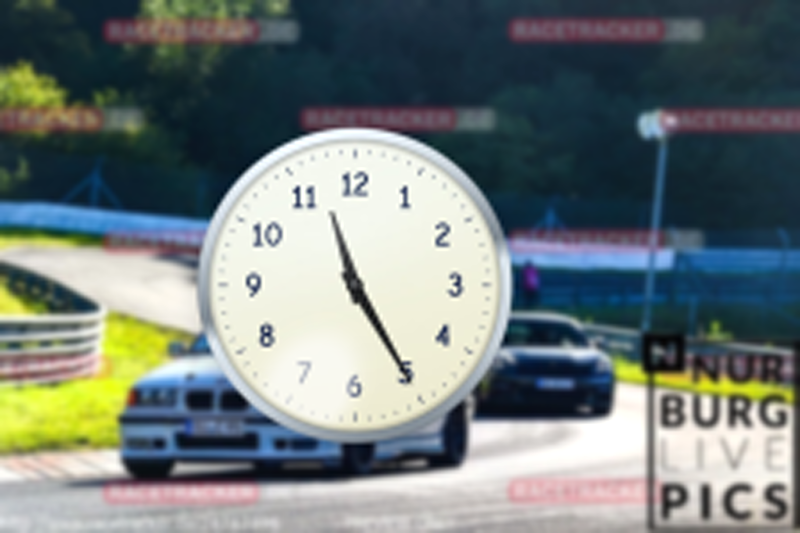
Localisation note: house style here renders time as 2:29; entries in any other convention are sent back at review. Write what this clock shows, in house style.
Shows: 11:25
